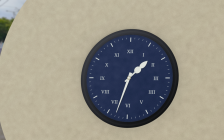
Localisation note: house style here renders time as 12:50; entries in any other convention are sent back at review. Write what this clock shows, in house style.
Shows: 1:33
